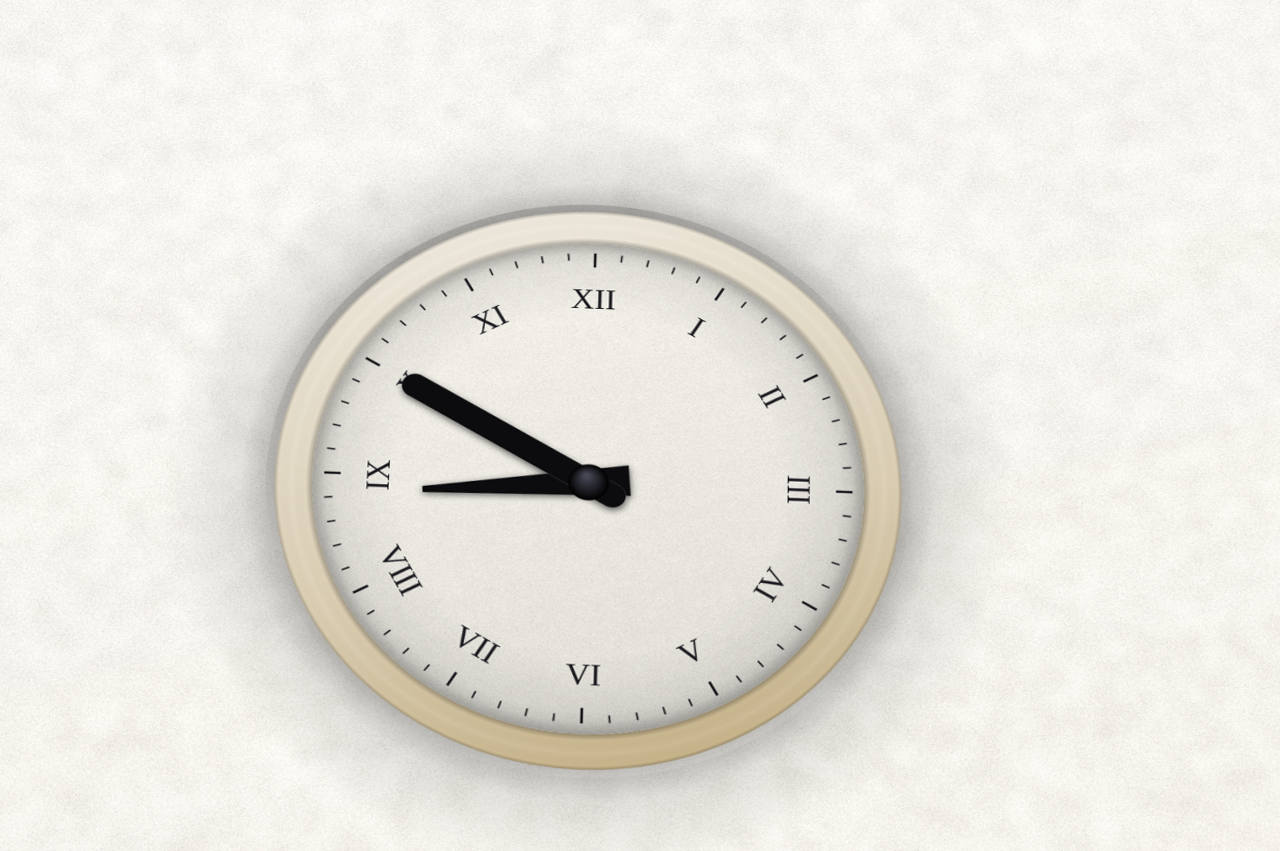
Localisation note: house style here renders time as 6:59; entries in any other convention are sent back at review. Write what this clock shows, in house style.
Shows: 8:50
